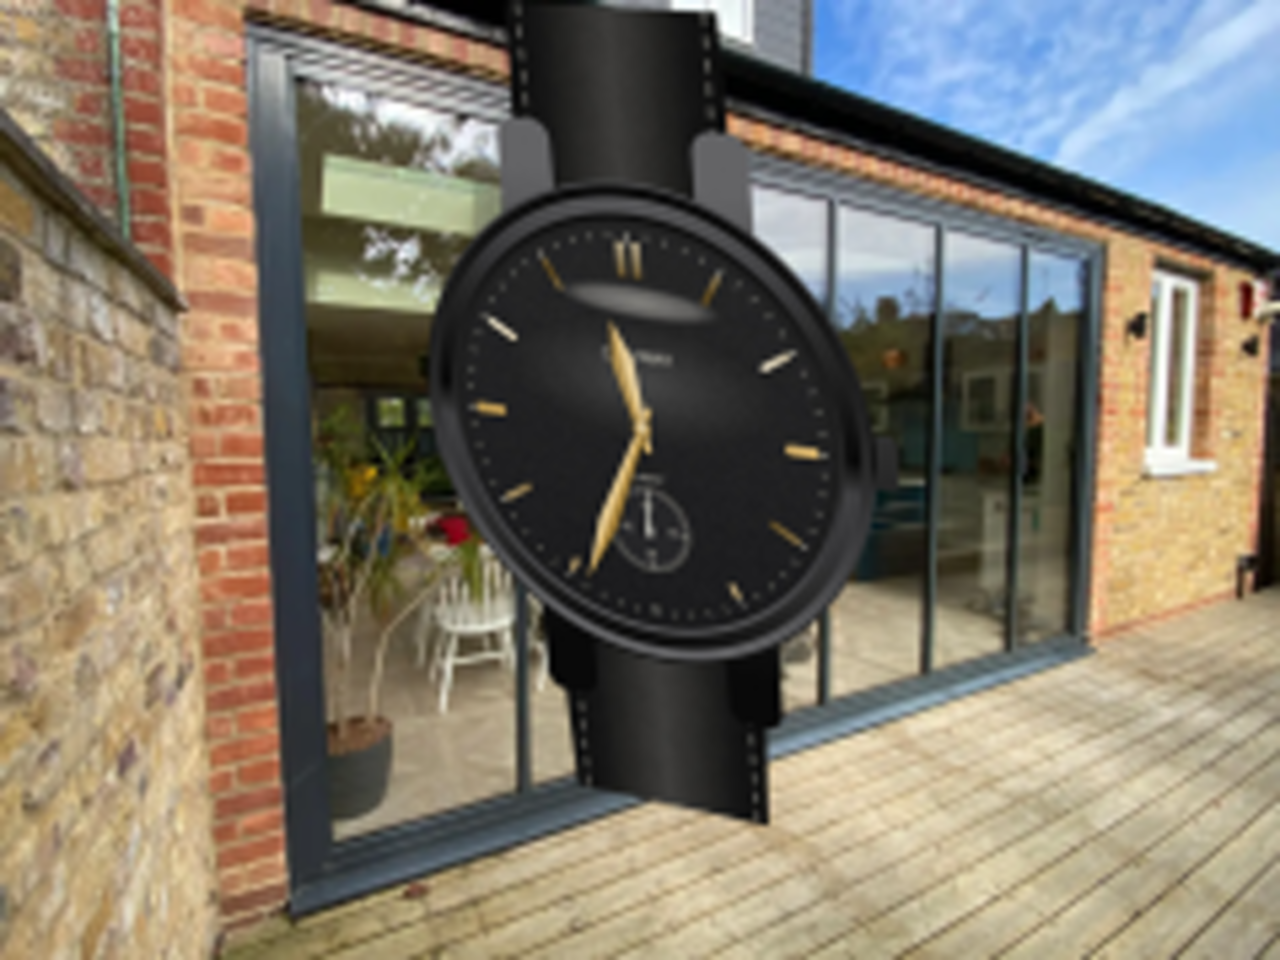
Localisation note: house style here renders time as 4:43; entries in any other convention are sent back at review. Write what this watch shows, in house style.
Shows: 11:34
